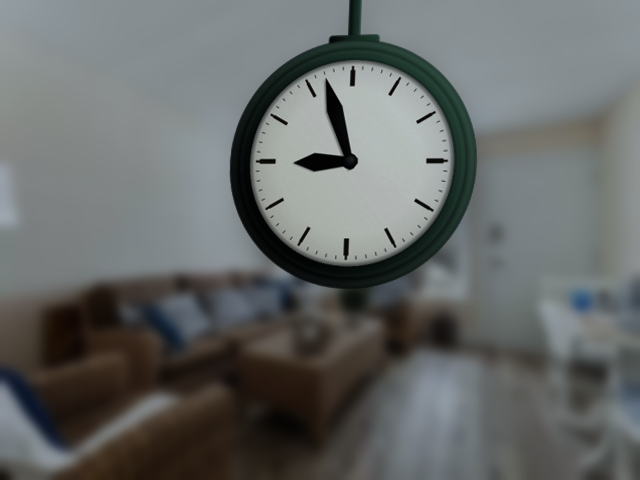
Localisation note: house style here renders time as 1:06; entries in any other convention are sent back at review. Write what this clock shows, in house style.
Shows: 8:57
